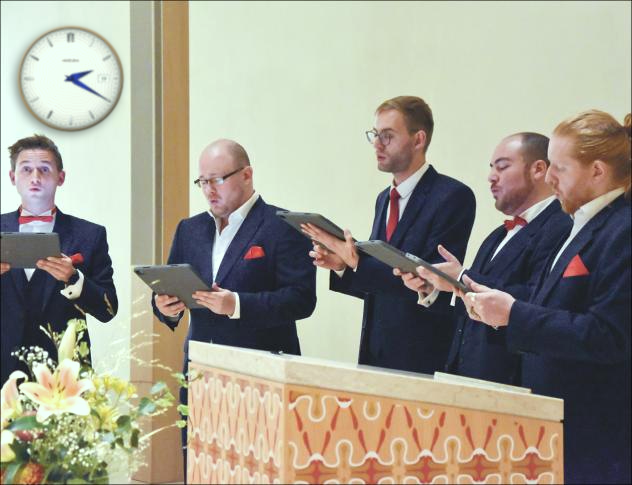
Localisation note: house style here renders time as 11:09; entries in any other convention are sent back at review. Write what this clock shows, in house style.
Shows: 2:20
